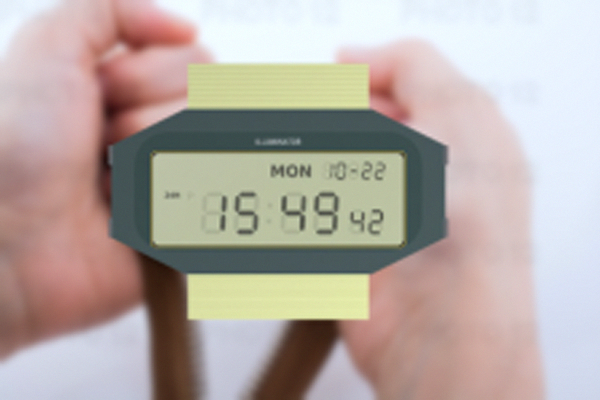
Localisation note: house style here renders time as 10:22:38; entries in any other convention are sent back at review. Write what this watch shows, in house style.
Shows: 15:49:42
